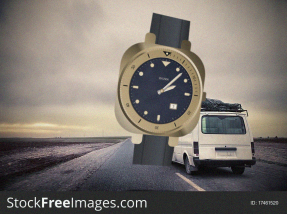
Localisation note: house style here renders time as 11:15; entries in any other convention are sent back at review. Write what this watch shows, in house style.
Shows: 2:07
